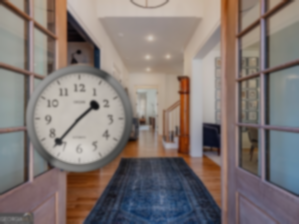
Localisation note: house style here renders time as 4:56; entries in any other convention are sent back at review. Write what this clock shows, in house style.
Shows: 1:37
